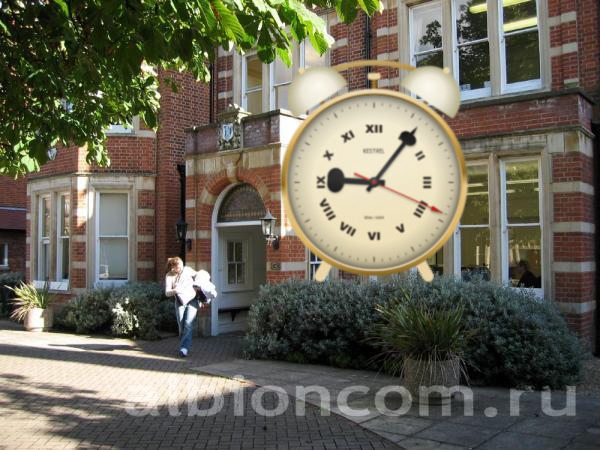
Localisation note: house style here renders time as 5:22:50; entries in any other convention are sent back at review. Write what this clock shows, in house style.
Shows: 9:06:19
